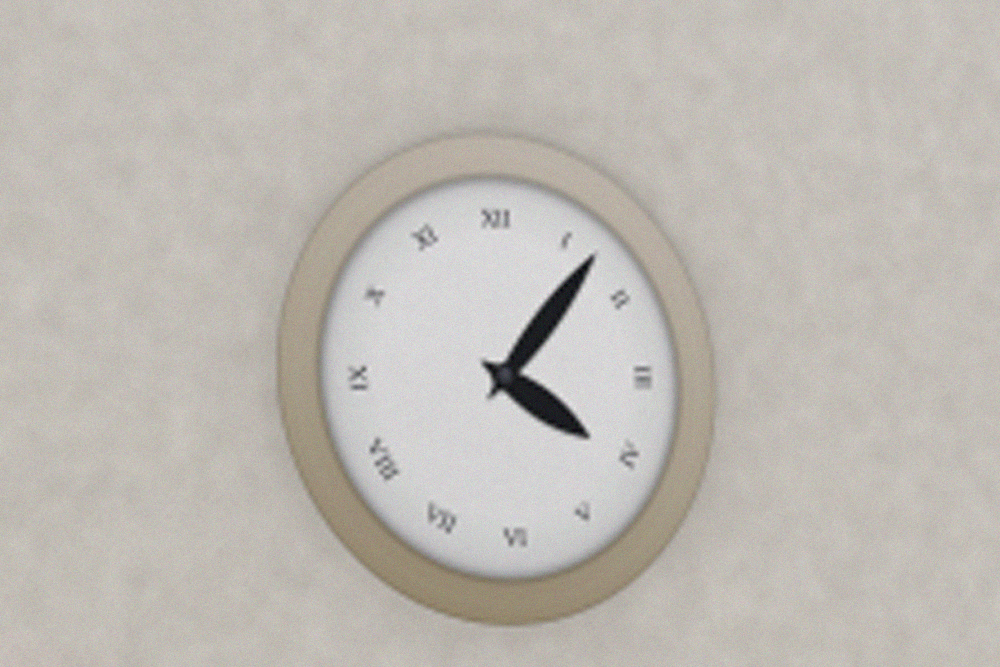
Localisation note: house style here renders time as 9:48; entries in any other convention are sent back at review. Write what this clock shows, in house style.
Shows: 4:07
